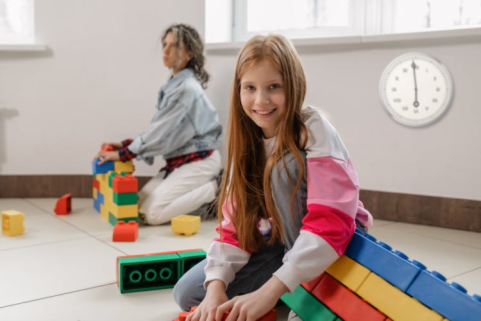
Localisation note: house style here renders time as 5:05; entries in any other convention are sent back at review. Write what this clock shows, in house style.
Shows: 5:59
